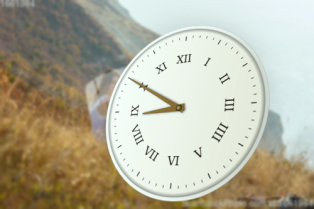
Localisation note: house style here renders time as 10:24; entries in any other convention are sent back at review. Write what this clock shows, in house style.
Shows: 8:50
